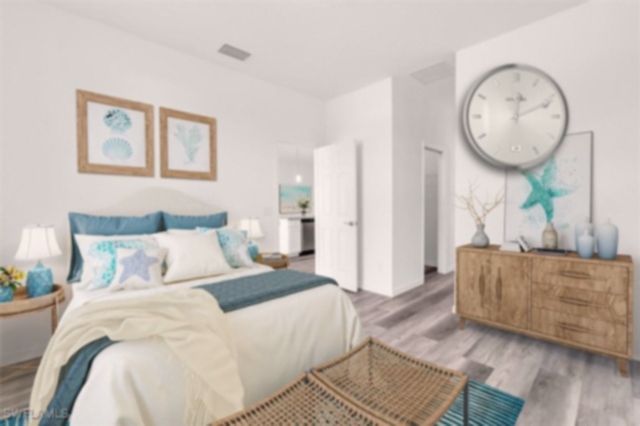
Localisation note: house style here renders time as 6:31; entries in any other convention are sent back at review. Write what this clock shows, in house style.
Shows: 12:11
